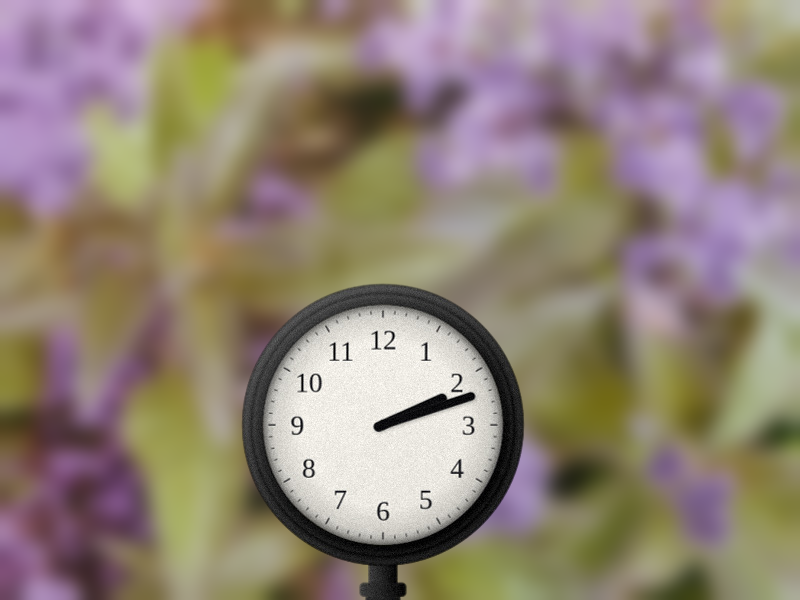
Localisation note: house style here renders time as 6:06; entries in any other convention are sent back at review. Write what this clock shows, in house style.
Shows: 2:12
